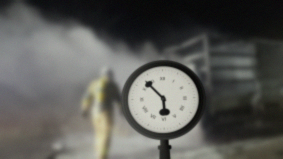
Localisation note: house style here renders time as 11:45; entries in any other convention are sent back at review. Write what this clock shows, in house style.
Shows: 5:53
